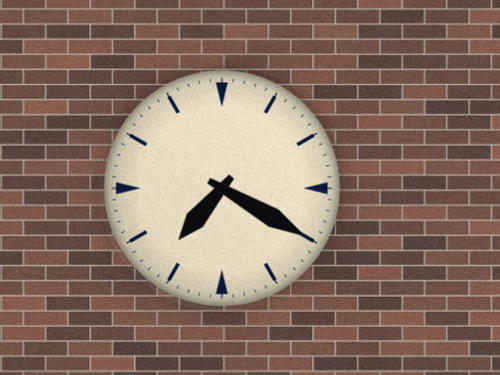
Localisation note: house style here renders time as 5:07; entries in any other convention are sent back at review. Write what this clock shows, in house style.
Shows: 7:20
